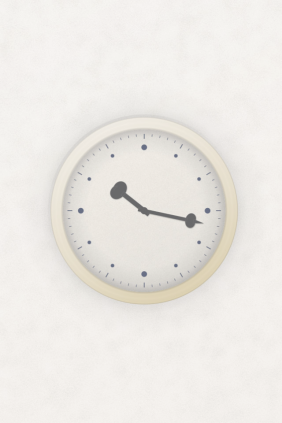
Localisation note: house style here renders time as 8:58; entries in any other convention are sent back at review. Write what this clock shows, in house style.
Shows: 10:17
